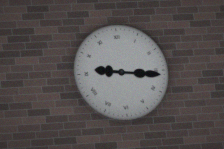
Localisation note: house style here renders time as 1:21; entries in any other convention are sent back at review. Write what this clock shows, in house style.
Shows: 9:16
